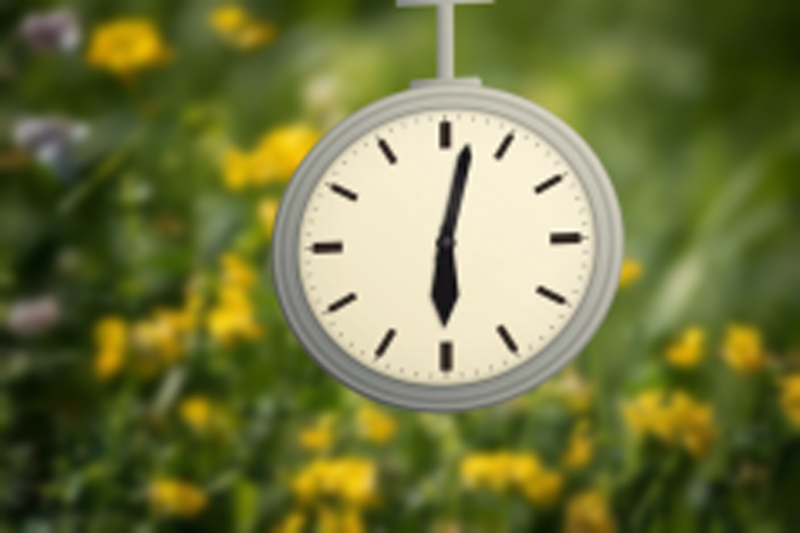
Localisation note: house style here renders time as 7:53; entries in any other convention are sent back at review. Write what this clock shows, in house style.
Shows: 6:02
